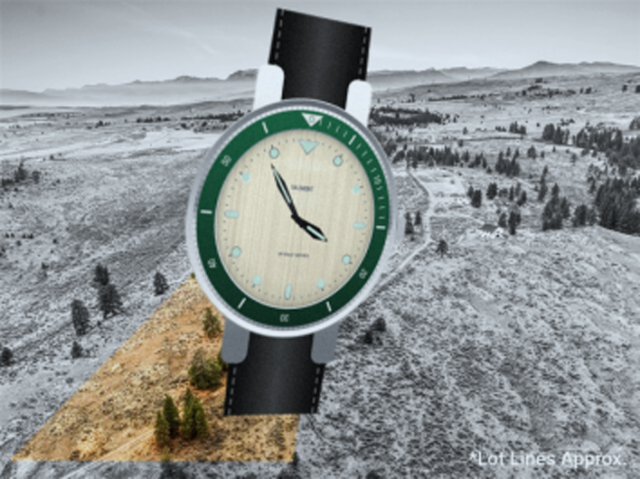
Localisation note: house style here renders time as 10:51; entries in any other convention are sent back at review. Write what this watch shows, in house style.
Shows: 3:54
